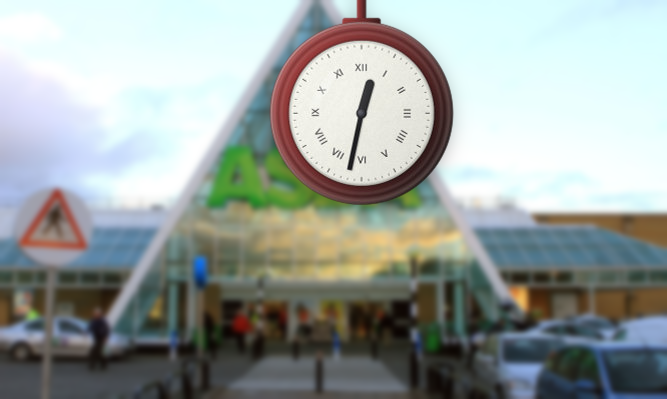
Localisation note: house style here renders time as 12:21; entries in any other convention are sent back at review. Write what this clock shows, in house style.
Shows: 12:32
